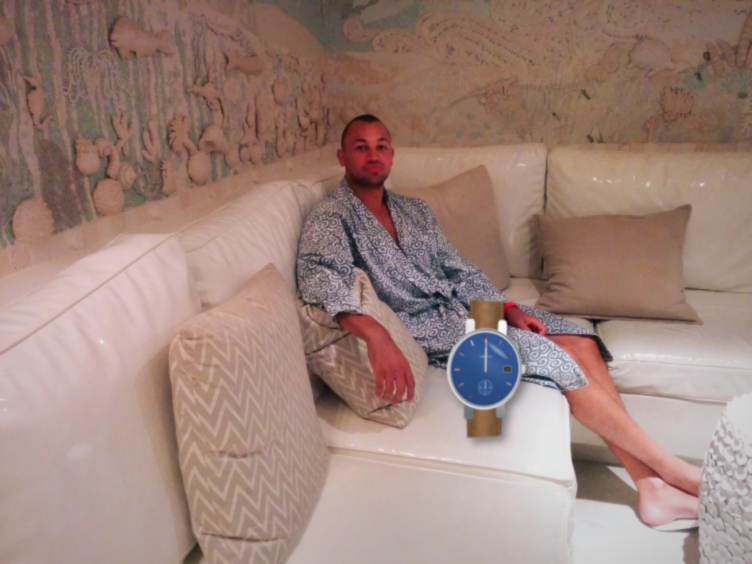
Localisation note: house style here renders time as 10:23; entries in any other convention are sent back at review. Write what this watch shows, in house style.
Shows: 12:00
